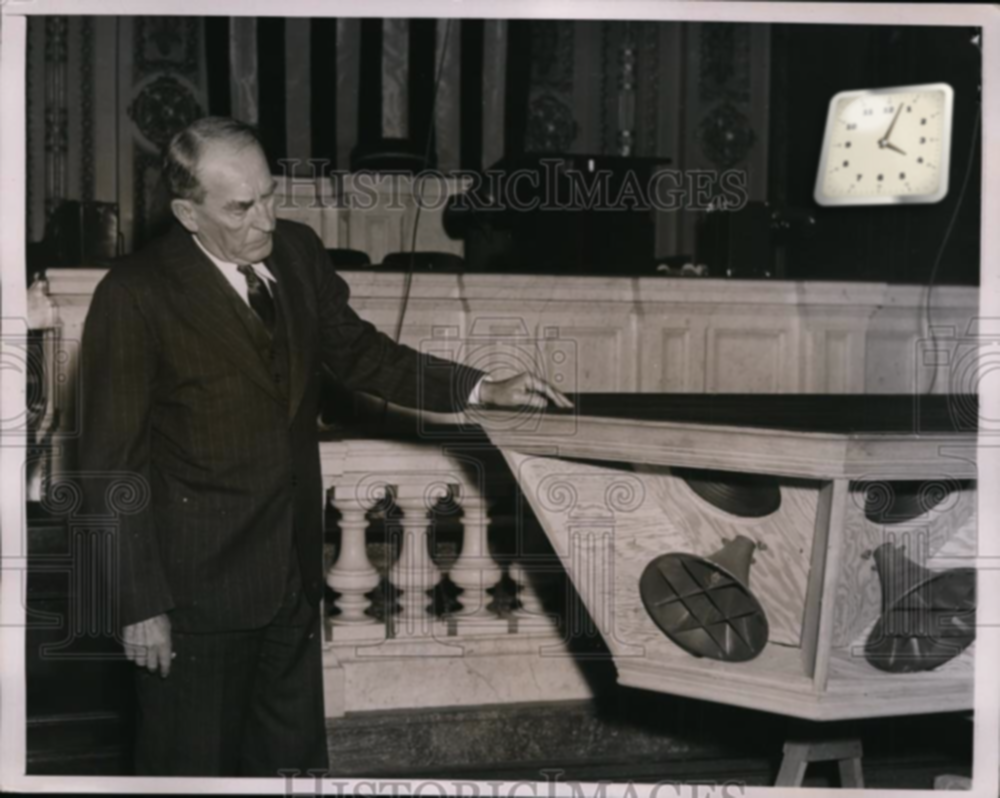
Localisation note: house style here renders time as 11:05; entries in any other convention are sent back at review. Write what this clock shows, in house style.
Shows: 4:03
